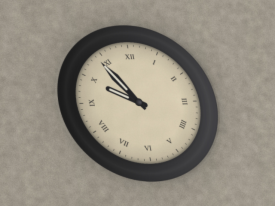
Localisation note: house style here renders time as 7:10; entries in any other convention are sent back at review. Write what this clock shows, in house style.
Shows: 9:54
